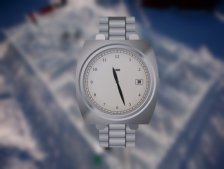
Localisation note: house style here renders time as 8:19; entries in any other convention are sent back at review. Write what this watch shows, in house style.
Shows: 11:27
